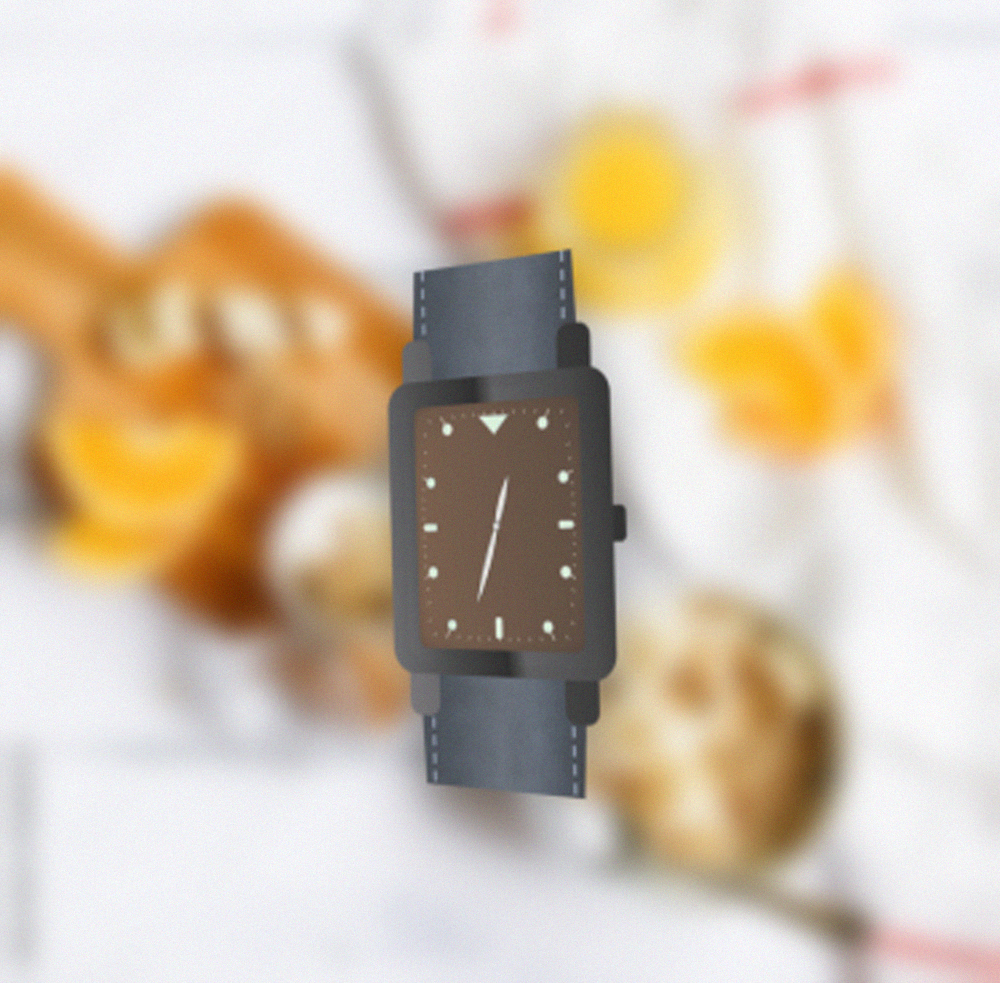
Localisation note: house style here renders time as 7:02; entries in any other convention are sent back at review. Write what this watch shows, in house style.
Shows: 12:33
